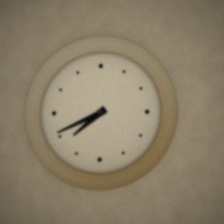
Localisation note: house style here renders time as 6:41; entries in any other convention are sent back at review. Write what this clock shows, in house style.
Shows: 7:41
